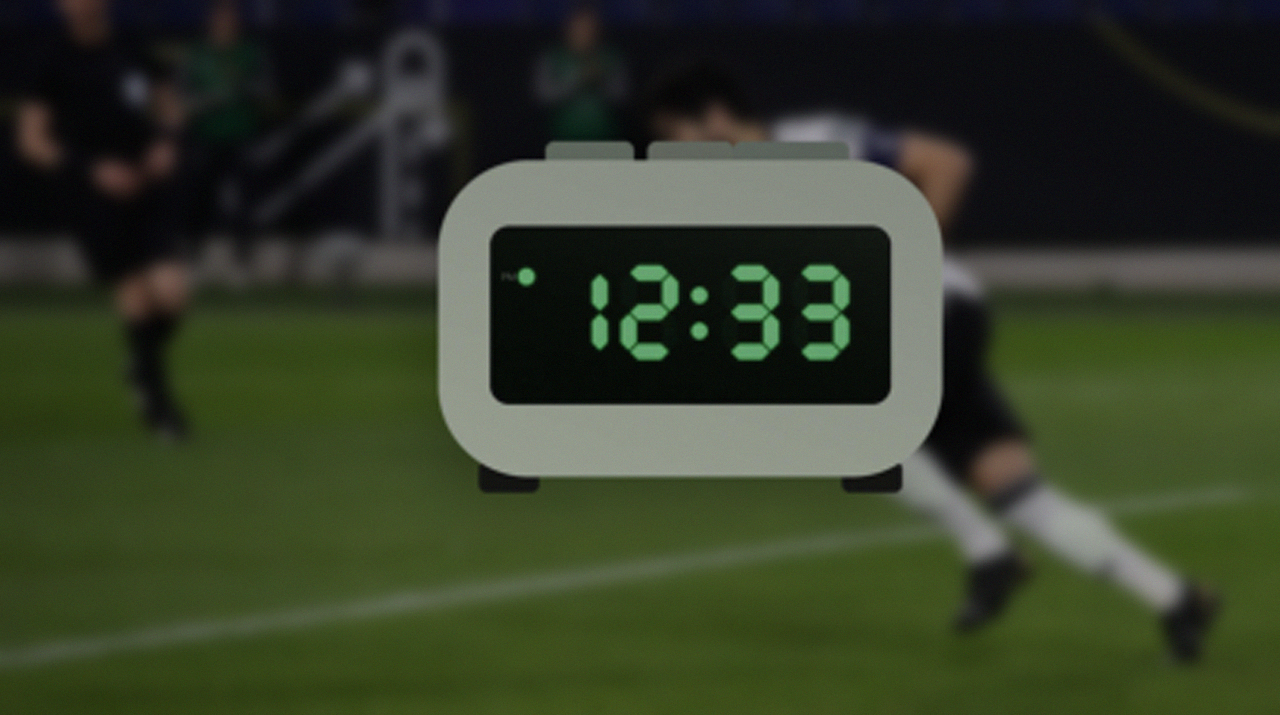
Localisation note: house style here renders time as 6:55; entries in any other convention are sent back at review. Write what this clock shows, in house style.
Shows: 12:33
